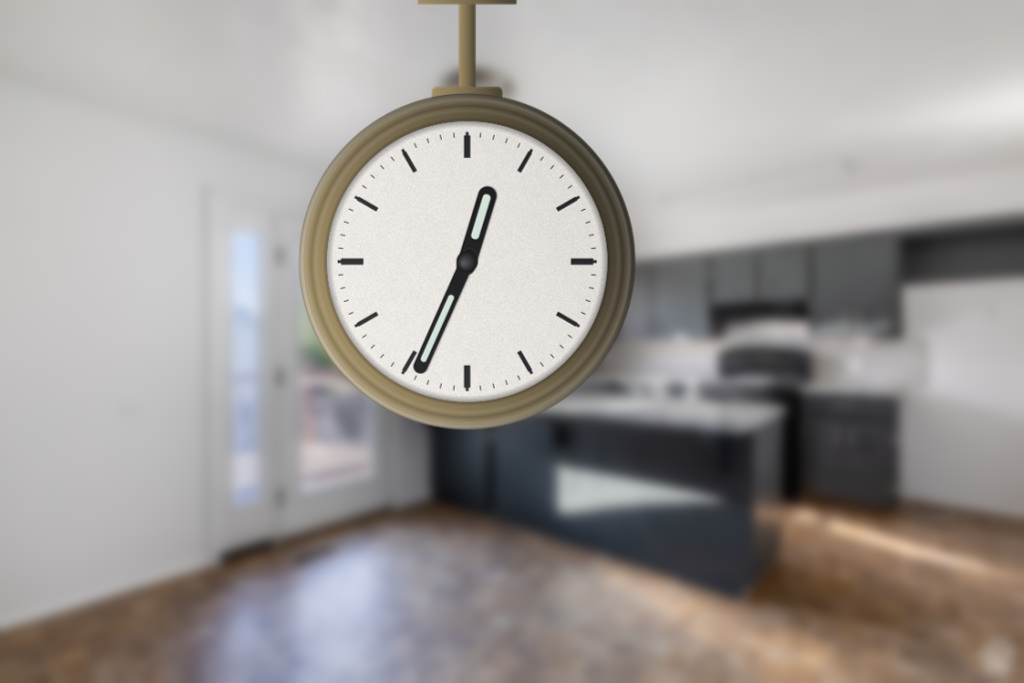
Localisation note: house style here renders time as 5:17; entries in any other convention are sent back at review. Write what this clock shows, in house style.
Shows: 12:34
